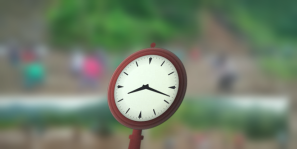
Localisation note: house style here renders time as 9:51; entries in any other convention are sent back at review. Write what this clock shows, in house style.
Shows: 8:18
